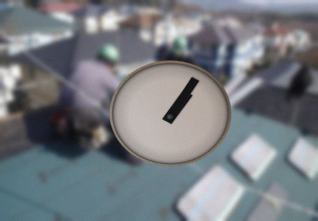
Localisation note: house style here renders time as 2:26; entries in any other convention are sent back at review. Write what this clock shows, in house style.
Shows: 1:05
